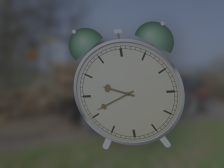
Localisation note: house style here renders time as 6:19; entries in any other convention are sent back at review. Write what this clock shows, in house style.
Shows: 9:41
